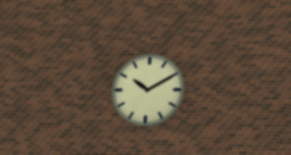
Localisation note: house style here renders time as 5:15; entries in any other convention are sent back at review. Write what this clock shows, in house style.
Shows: 10:10
